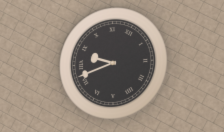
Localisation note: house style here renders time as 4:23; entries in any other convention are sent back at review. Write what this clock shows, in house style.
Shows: 8:37
